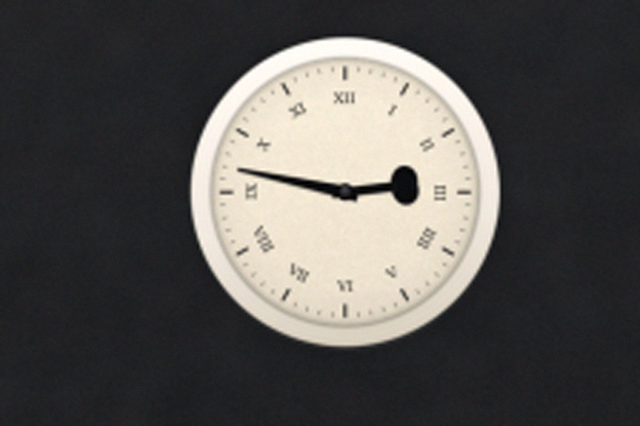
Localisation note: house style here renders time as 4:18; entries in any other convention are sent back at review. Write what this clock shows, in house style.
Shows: 2:47
